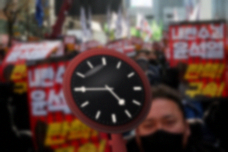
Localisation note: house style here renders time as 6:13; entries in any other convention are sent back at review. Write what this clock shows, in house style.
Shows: 4:45
